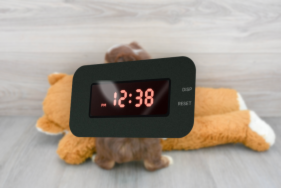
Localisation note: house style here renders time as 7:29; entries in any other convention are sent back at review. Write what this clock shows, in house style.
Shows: 12:38
